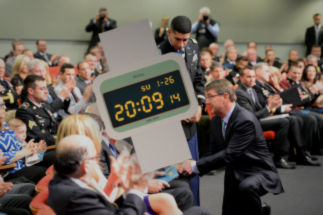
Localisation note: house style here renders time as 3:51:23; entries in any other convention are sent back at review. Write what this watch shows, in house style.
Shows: 20:09:14
